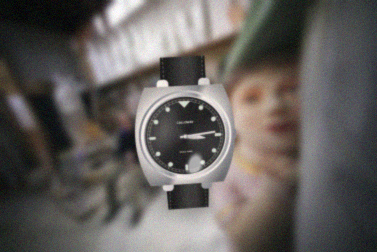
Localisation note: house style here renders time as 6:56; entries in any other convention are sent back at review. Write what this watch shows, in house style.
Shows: 3:14
